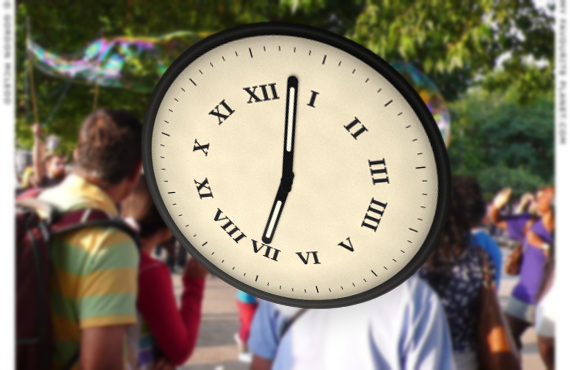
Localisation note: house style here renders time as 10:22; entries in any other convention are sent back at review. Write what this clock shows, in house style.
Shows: 7:03
